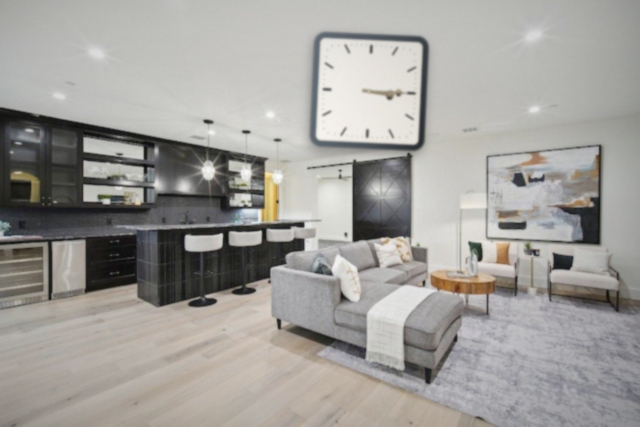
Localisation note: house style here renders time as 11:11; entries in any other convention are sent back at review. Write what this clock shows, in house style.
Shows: 3:15
